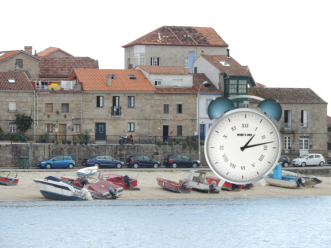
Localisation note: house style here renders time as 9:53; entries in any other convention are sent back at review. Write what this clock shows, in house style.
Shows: 1:13
